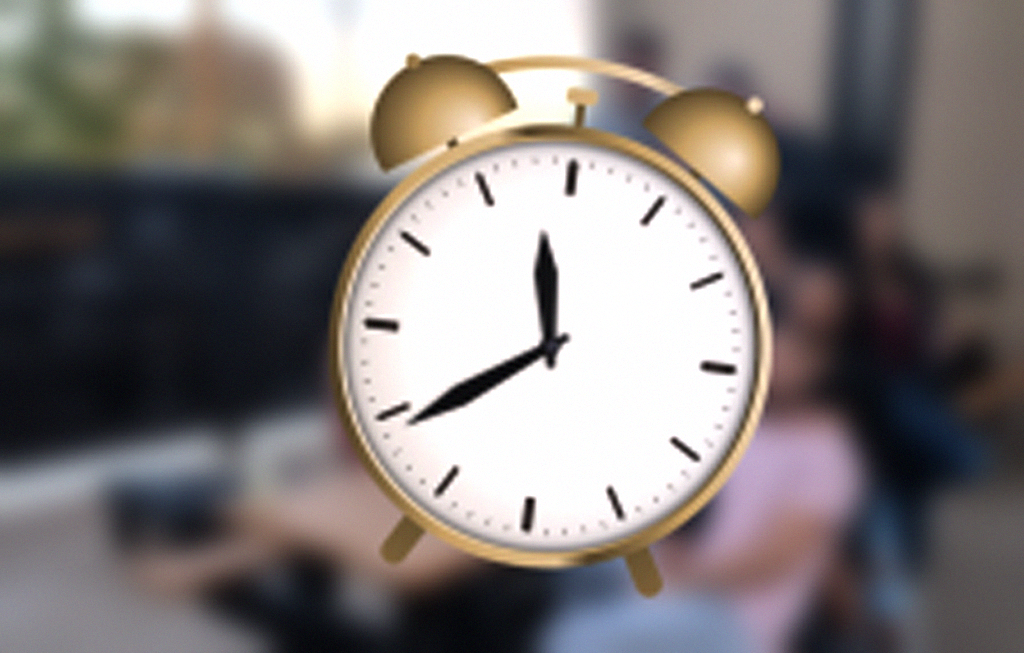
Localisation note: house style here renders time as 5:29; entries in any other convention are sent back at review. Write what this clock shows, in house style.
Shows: 11:39
